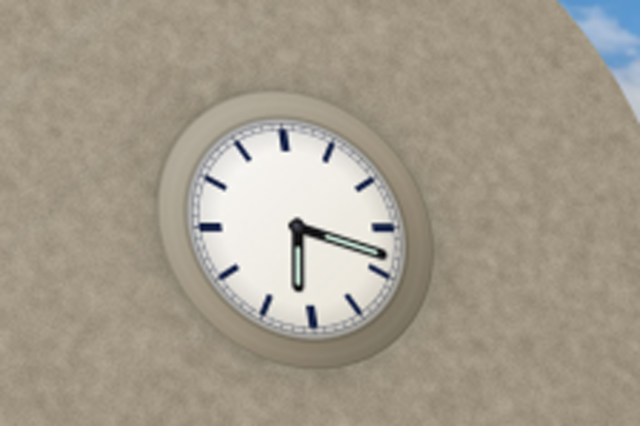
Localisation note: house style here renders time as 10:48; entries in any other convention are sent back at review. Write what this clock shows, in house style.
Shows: 6:18
